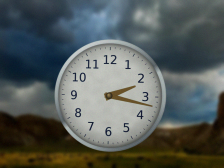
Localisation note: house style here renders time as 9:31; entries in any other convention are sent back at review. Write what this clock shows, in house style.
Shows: 2:17
